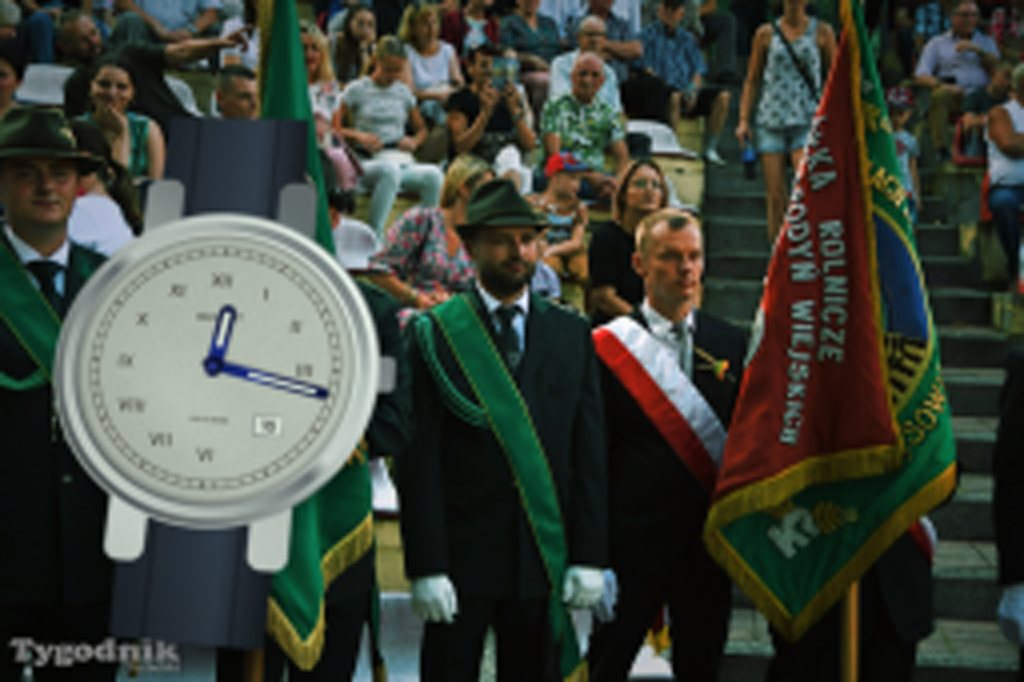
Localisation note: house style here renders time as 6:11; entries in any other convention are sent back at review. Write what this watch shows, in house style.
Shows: 12:17
